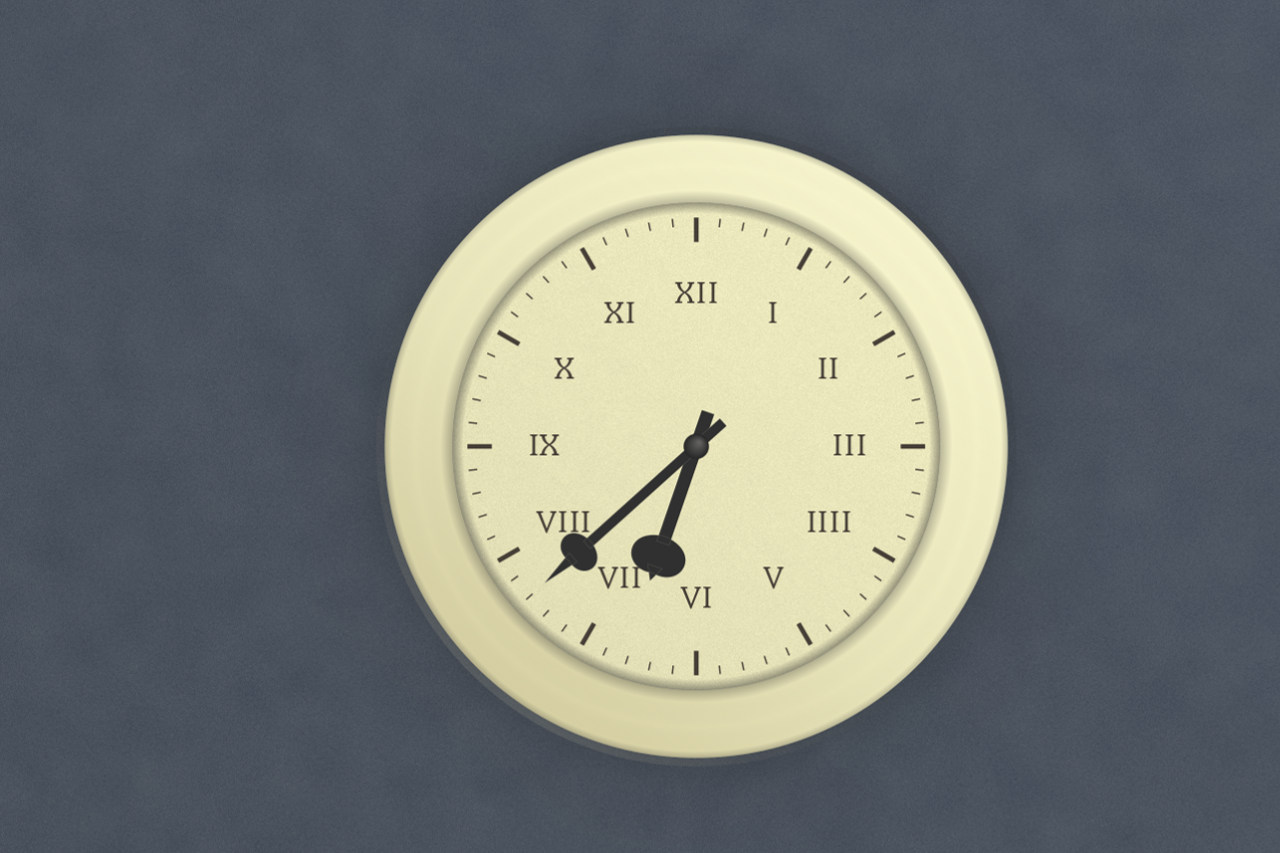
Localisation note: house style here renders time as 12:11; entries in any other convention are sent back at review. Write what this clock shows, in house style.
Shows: 6:38
